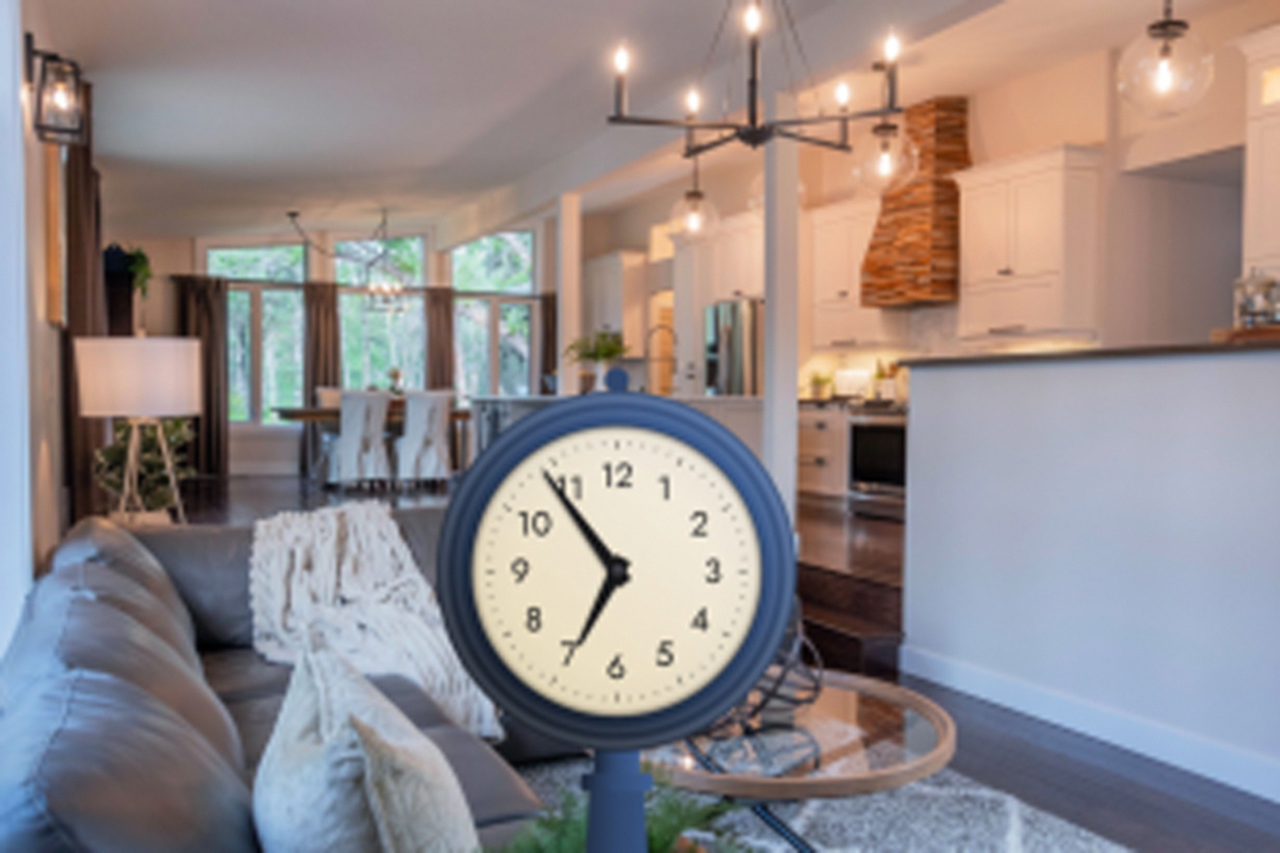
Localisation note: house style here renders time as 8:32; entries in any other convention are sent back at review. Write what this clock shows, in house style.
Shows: 6:54
